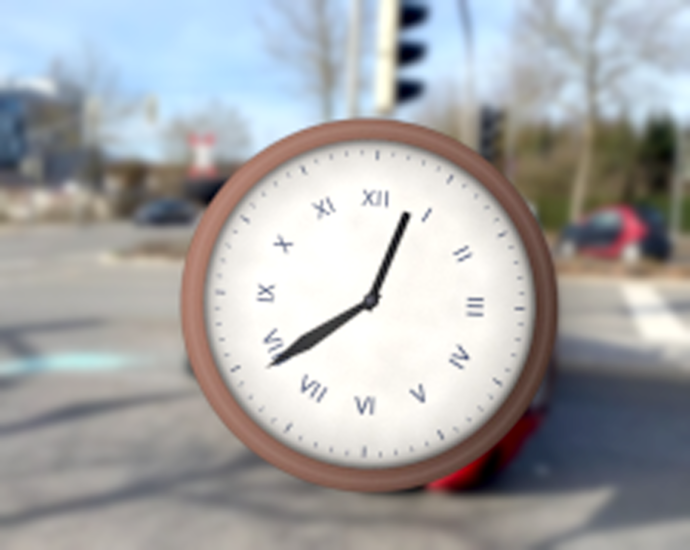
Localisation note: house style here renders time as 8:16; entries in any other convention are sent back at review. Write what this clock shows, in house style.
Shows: 12:39
